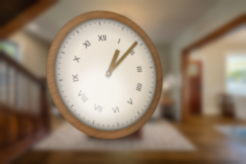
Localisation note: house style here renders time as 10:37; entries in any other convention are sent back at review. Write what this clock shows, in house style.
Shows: 1:09
